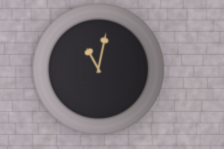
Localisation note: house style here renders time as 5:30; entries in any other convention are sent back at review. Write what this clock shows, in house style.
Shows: 11:02
